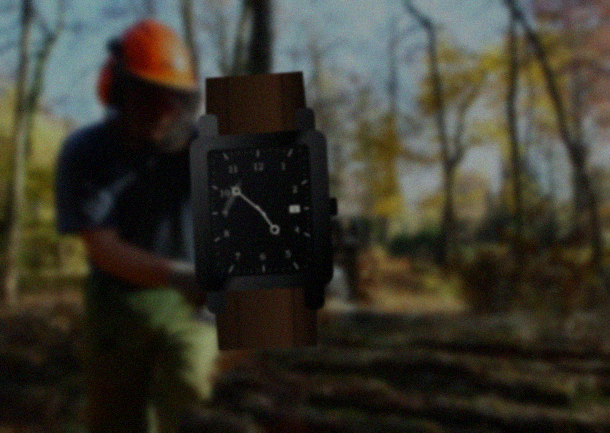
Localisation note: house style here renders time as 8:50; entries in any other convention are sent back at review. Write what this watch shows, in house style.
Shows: 4:52
